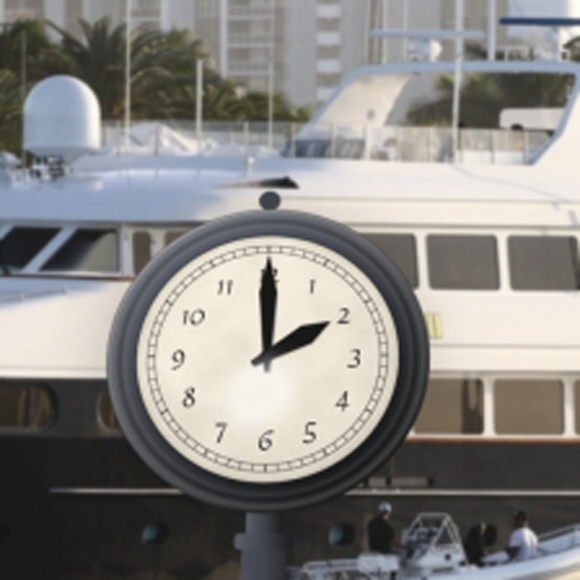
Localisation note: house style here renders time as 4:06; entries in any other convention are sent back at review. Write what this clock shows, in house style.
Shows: 2:00
